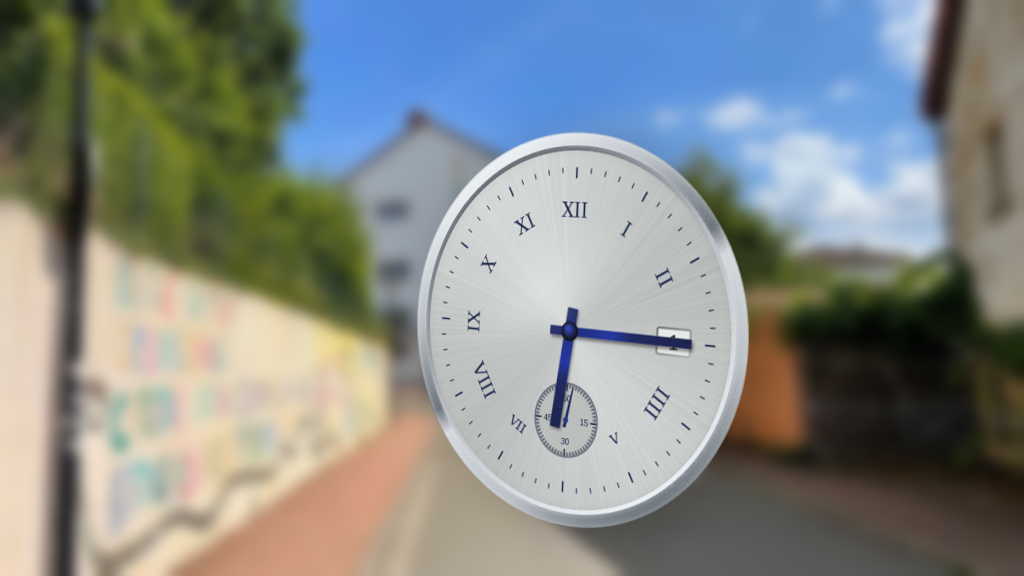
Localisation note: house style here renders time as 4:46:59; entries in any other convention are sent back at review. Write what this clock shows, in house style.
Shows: 6:15:02
